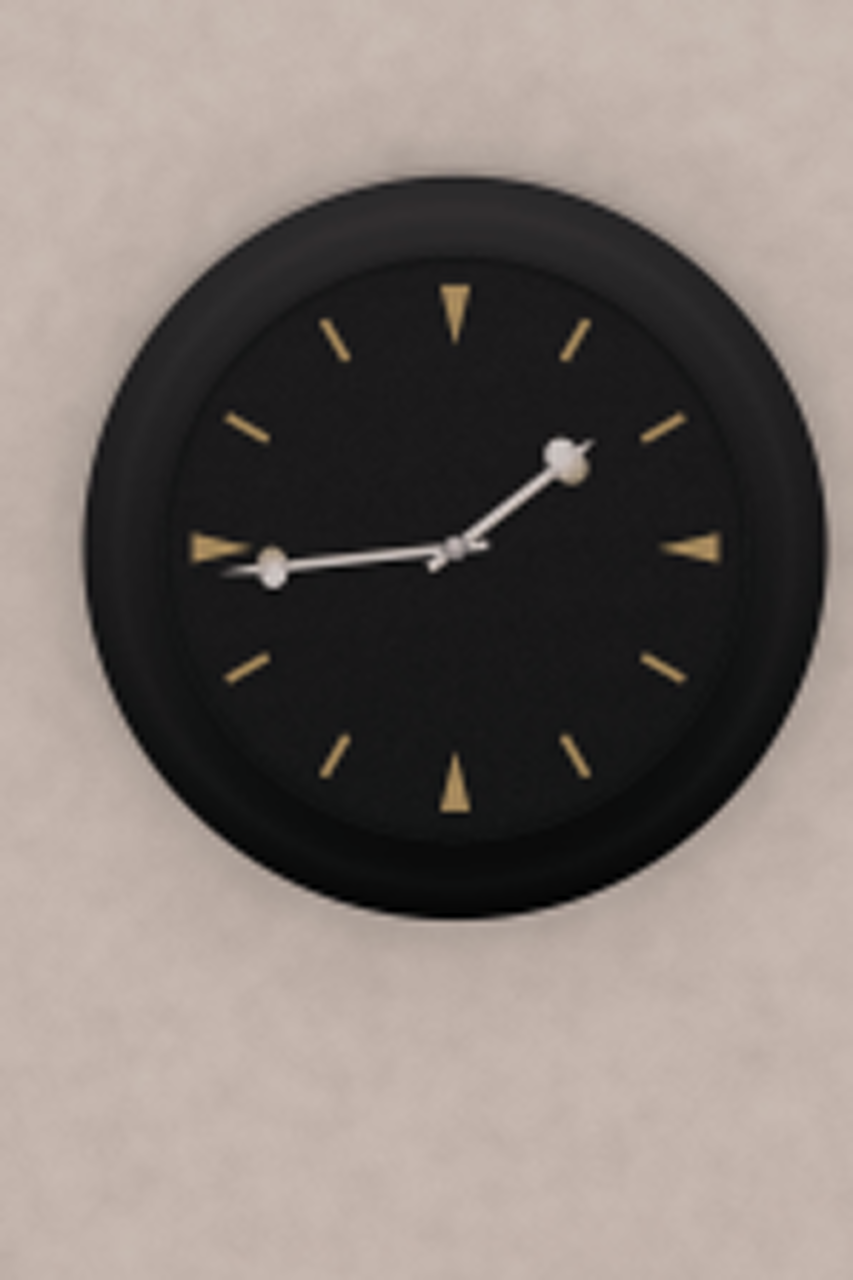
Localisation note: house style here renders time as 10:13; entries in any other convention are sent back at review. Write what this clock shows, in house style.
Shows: 1:44
